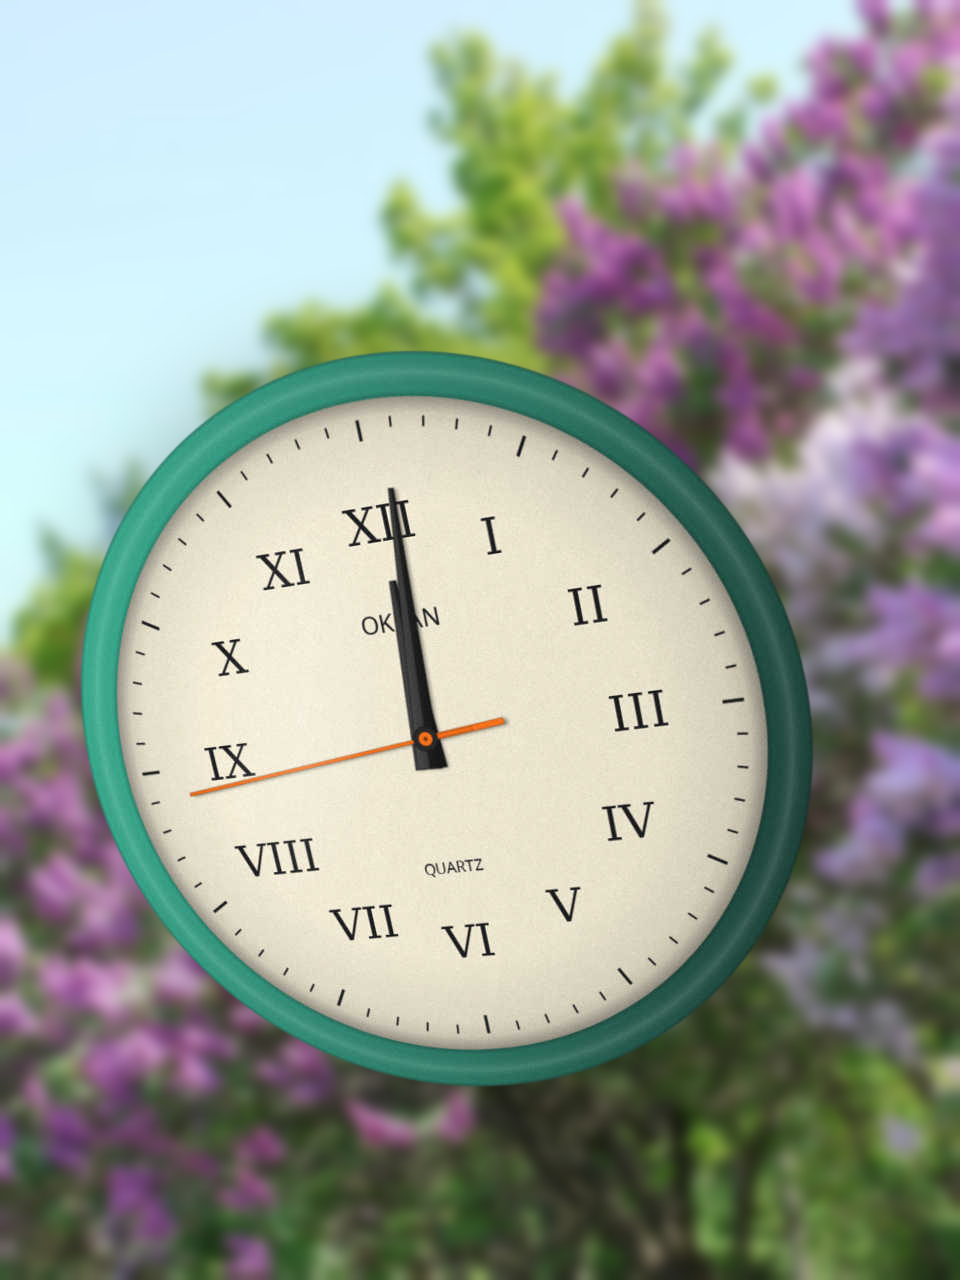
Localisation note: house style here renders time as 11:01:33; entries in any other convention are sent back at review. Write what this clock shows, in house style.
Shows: 12:00:44
